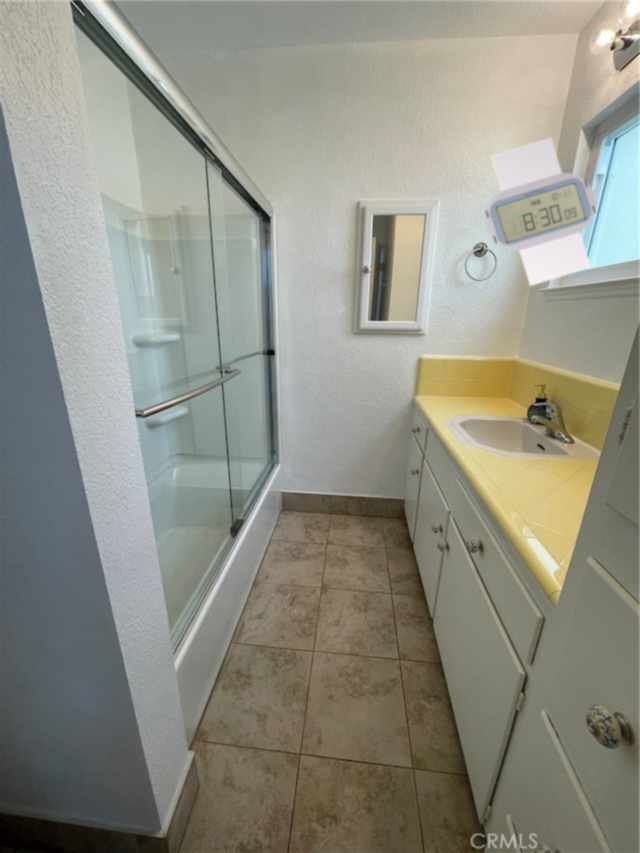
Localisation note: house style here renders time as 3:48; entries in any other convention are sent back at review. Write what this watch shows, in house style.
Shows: 8:30
